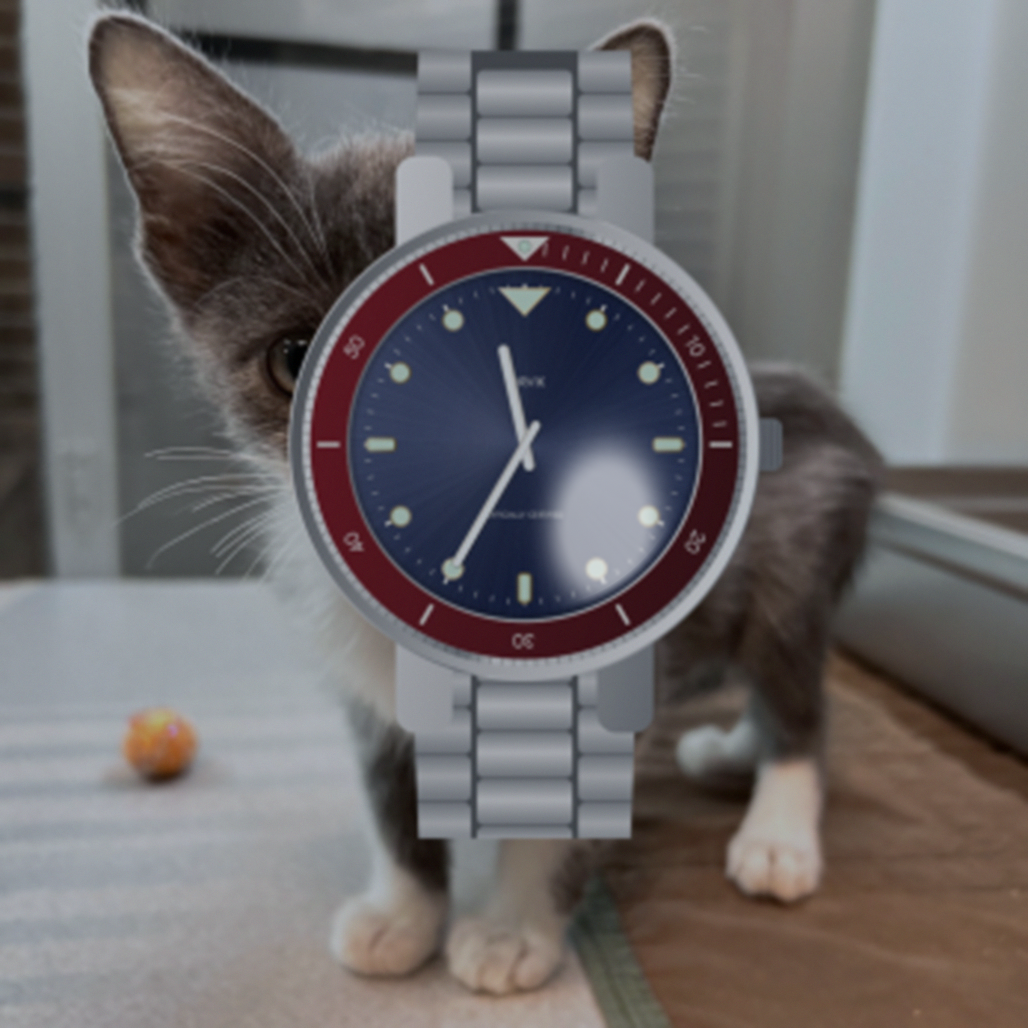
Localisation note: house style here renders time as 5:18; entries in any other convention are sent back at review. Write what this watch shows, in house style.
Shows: 11:35
